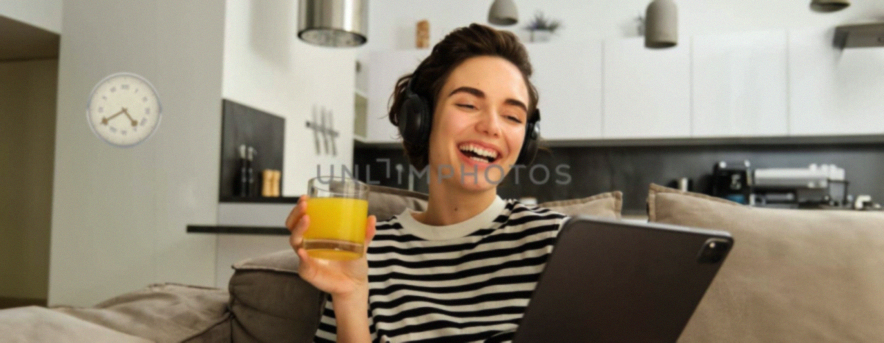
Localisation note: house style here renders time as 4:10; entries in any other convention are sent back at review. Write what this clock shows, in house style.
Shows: 4:40
